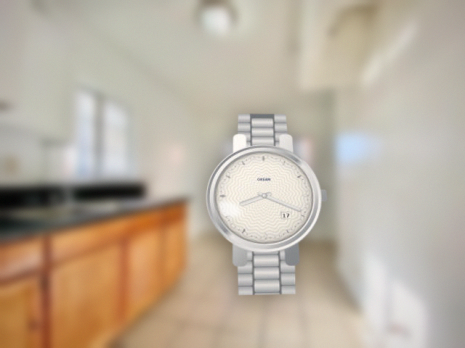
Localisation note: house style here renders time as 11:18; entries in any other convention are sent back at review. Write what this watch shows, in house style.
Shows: 8:19
